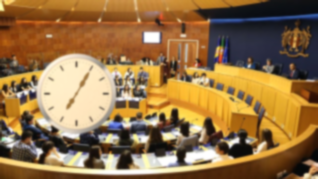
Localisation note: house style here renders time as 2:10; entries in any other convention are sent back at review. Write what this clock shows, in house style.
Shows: 7:05
